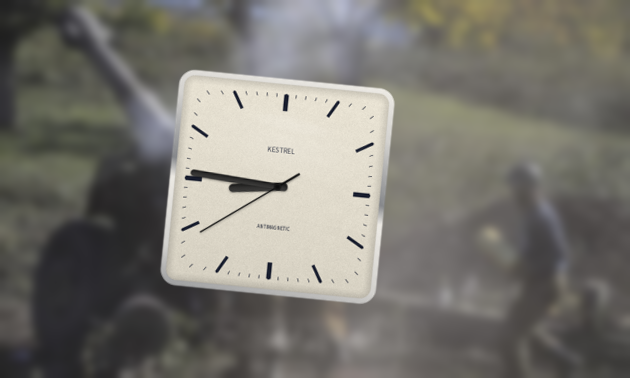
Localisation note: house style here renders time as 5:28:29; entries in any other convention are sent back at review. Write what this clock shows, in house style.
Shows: 8:45:39
